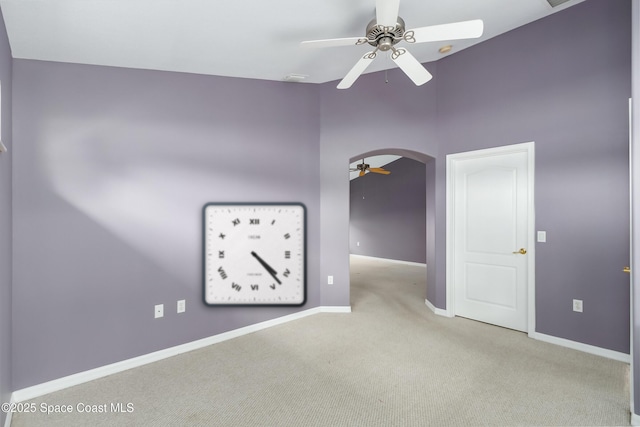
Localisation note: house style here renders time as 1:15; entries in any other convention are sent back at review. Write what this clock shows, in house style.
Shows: 4:23
